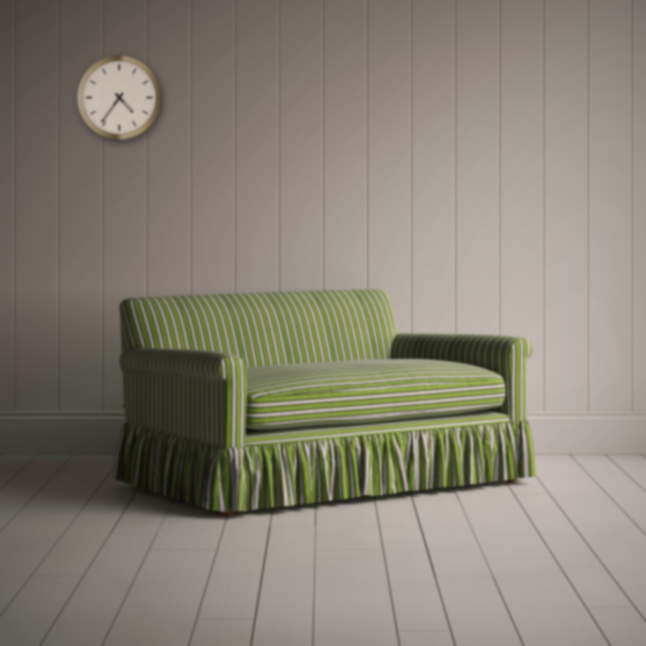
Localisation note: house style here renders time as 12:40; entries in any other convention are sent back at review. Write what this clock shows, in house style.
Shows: 4:36
